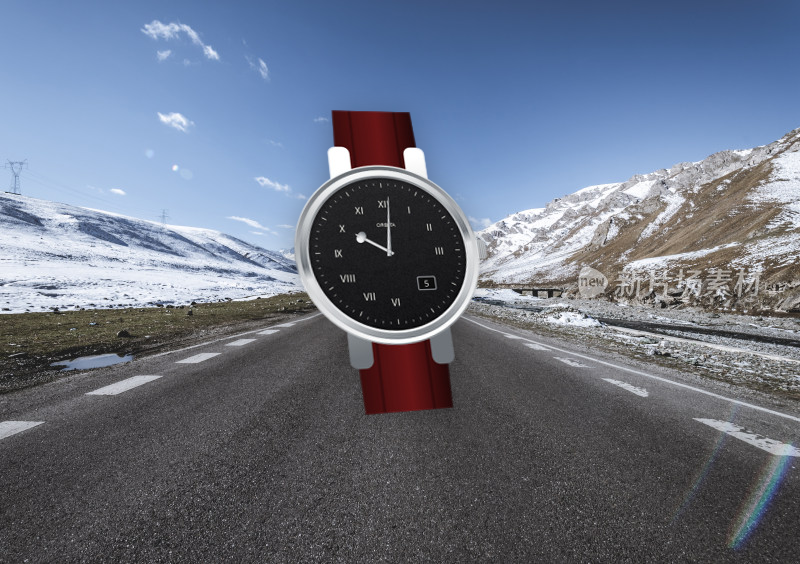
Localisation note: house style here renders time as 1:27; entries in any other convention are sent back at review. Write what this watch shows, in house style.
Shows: 10:01
